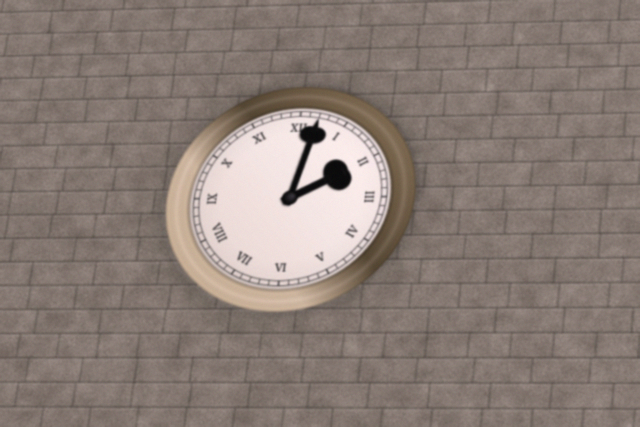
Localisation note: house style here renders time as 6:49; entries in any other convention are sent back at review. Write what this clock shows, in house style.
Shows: 2:02
